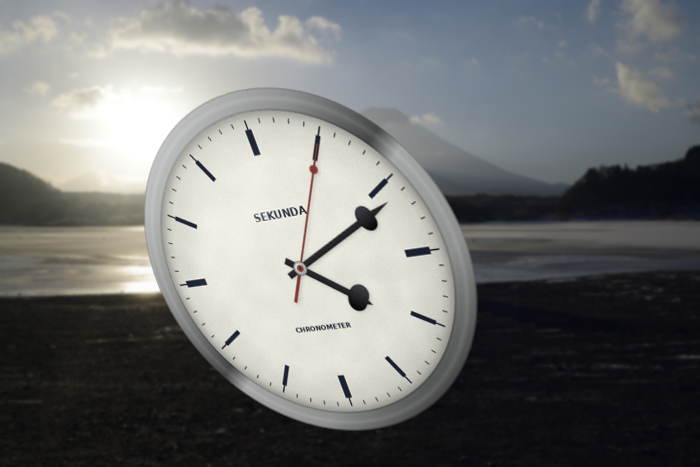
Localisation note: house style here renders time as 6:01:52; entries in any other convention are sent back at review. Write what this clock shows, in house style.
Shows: 4:11:05
